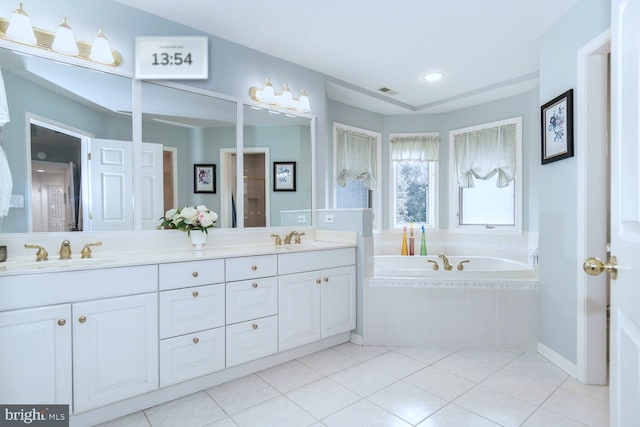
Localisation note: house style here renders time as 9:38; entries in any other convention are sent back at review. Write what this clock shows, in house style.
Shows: 13:54
